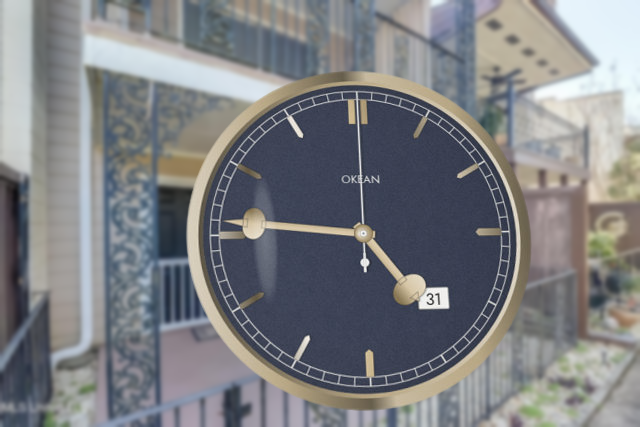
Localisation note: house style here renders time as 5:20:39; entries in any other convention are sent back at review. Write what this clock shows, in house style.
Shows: 4:46:00
